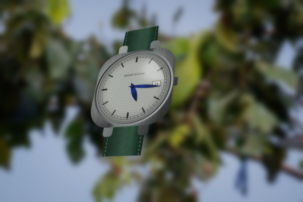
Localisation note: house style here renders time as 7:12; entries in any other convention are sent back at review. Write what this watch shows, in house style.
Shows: 5:16
